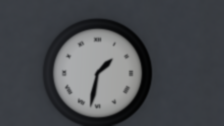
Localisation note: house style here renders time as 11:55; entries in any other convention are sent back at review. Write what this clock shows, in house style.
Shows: 1:32
